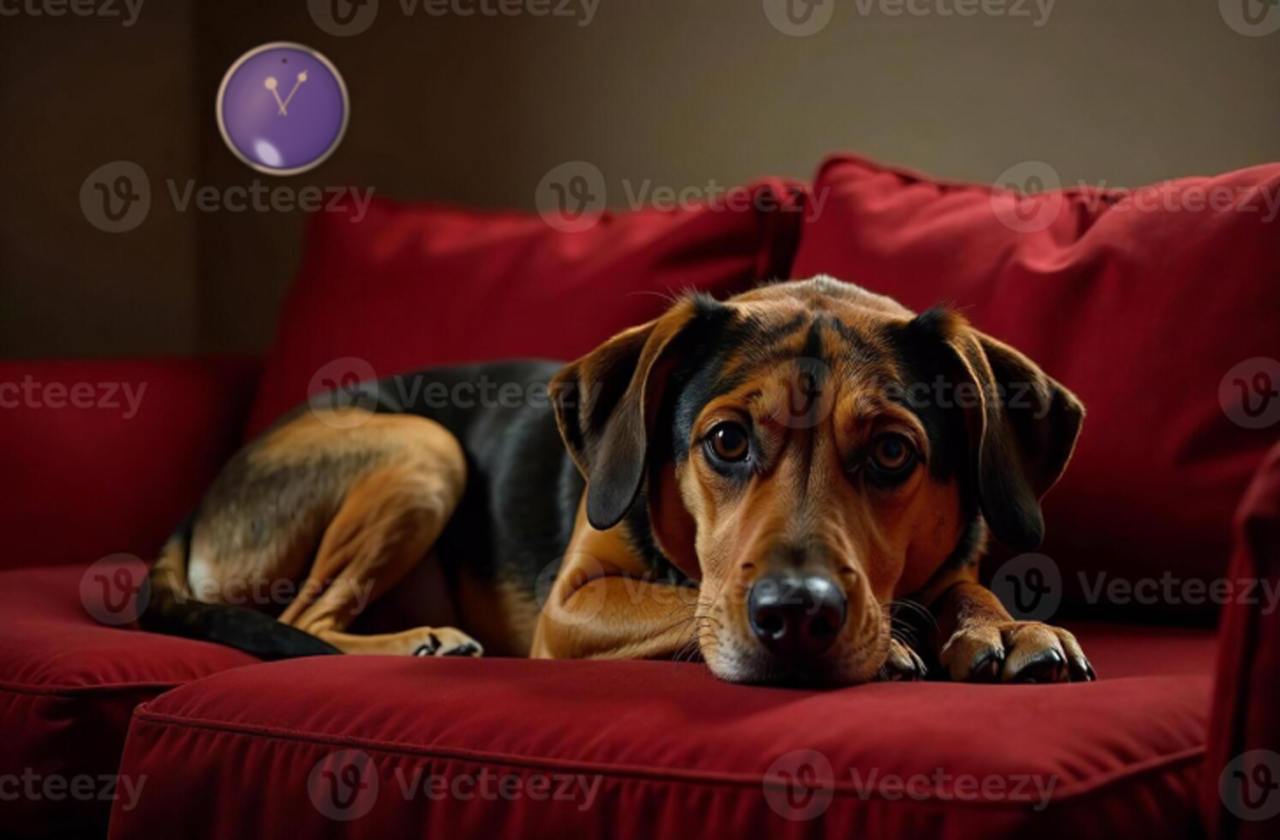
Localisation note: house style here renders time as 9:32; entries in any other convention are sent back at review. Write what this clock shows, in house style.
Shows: 11:05
